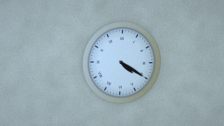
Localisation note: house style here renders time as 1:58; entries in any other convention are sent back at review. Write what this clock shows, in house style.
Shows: 4:20
